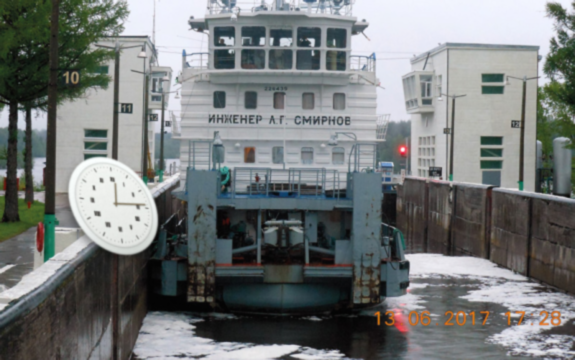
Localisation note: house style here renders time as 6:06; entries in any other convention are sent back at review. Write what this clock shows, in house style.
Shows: 12:14
